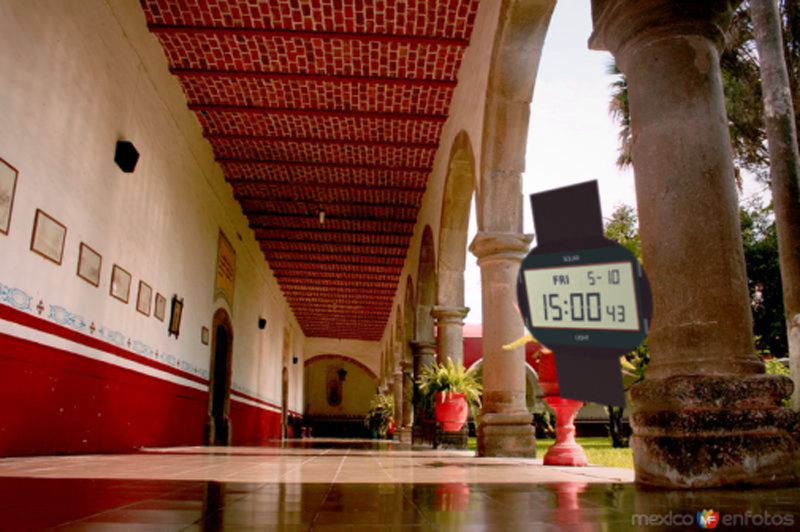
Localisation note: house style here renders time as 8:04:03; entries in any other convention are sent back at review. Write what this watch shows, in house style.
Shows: 15:00:43
